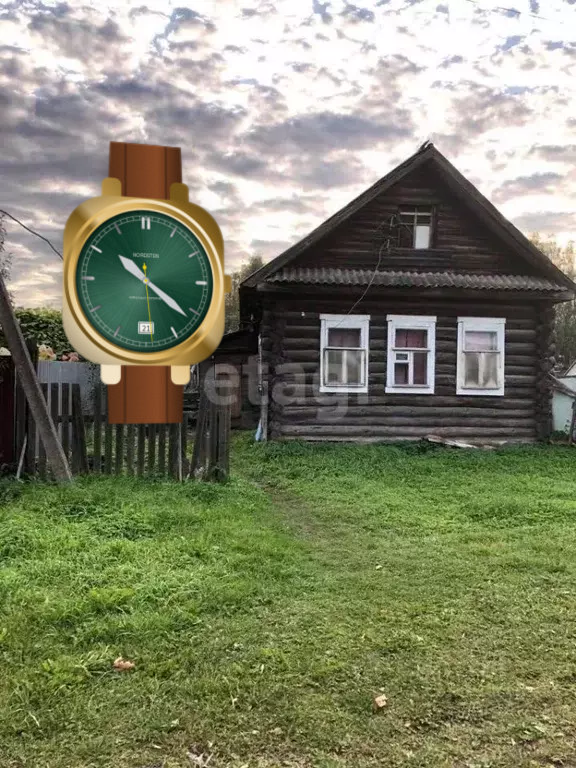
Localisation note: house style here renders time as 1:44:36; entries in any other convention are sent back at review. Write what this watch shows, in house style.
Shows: 10:21:29
